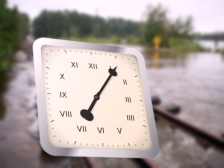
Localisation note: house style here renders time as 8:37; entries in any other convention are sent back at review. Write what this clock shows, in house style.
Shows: 7:06
